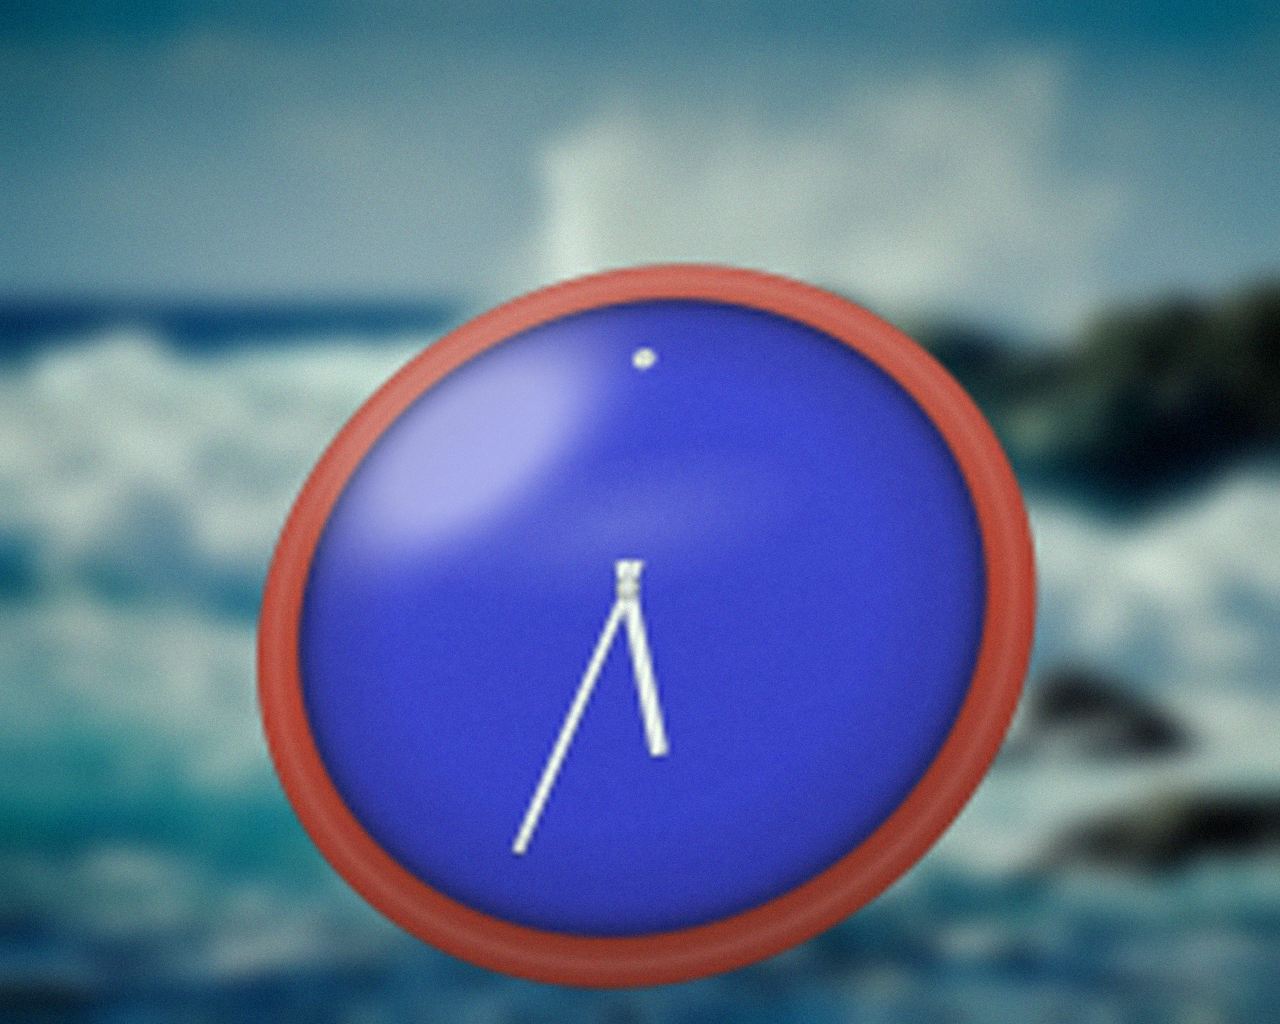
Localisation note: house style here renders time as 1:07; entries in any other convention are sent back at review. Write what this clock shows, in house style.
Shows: 5:33
